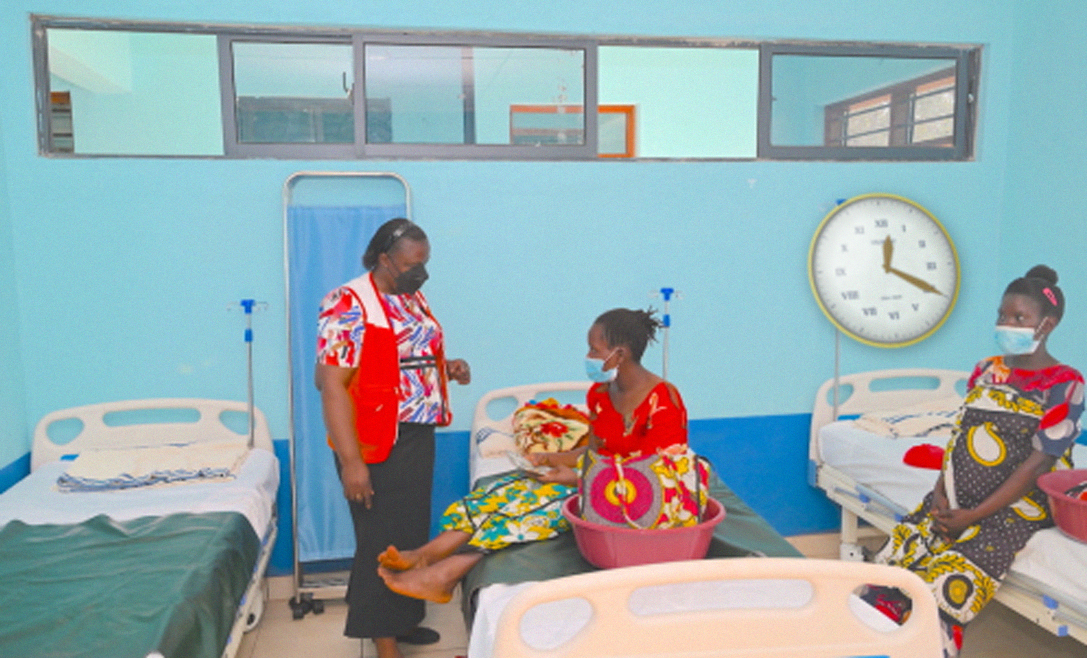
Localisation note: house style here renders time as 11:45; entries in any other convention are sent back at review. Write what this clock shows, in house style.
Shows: 12:20
